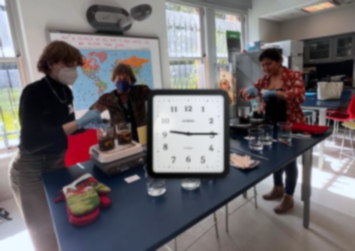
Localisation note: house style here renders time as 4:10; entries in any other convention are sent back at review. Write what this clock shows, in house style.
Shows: 9:15
